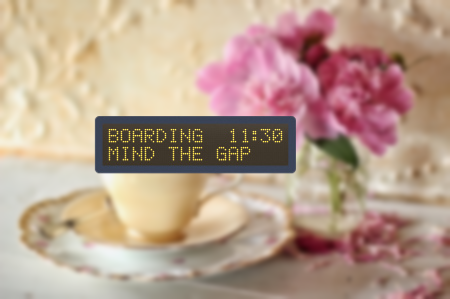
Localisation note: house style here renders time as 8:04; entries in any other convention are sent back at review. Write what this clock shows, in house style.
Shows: 11:30
